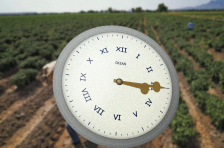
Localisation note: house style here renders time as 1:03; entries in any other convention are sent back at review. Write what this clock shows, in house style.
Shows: 3:15
